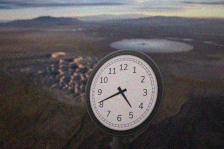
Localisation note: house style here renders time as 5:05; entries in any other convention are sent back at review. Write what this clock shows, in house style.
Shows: 4:41
